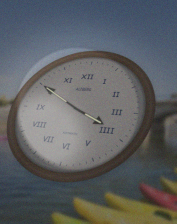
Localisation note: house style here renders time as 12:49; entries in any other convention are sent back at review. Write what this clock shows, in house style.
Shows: 3:50
